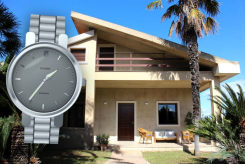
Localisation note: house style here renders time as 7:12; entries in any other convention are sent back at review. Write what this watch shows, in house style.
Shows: 1:36
